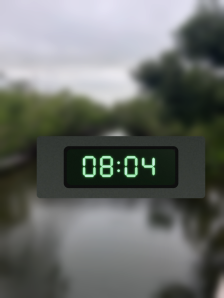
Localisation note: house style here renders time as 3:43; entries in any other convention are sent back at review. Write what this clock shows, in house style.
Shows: 8:04
